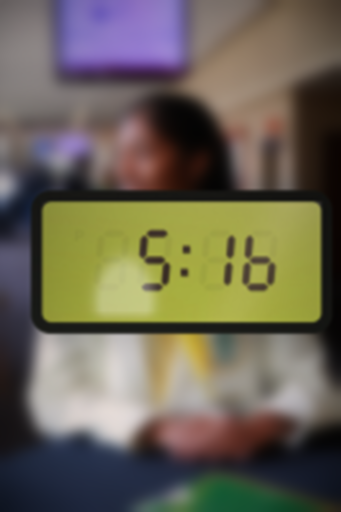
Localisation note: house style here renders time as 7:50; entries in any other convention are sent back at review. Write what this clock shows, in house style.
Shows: 5:16
